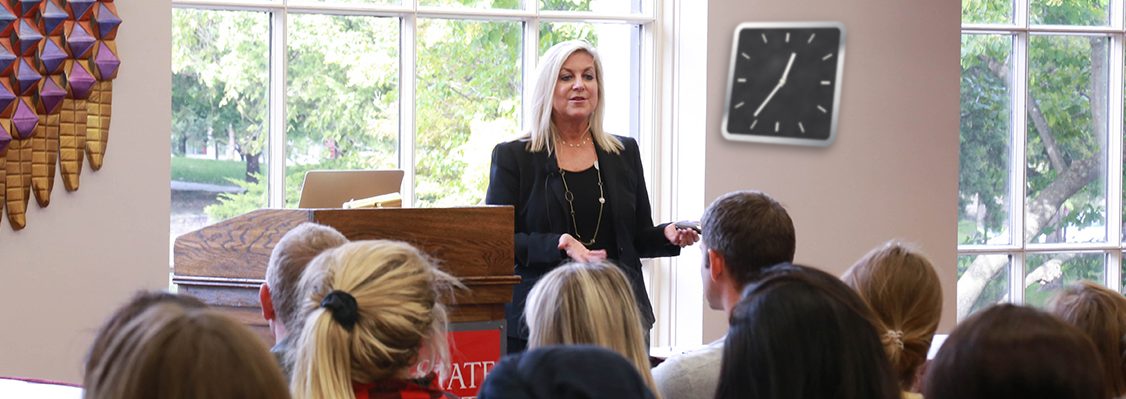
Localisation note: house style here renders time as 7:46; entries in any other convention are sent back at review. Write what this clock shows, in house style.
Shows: 12:36
